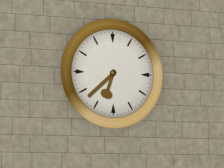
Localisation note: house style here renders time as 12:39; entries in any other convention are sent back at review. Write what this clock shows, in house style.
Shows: 6:38
